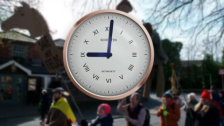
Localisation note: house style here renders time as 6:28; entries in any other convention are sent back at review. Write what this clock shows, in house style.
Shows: 9:01
